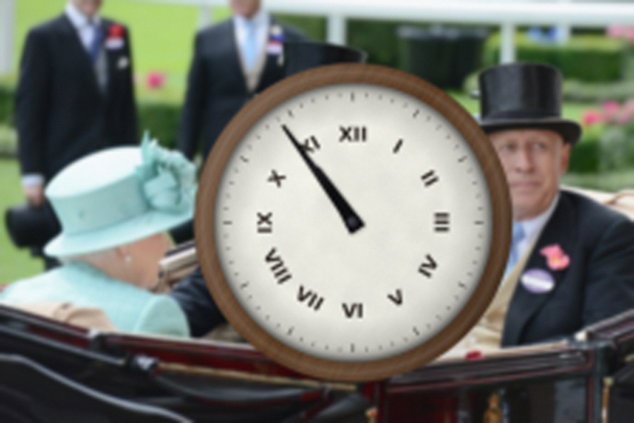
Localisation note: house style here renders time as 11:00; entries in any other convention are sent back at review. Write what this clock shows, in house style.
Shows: 10:54
